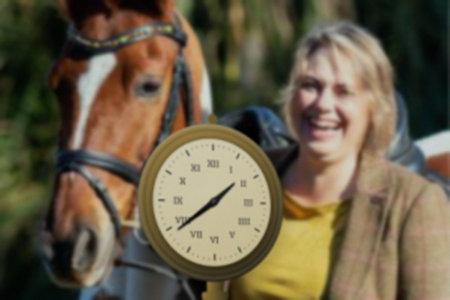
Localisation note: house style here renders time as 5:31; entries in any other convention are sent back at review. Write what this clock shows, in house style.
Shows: 1:39
